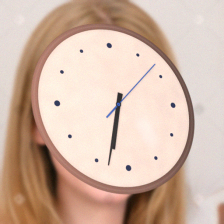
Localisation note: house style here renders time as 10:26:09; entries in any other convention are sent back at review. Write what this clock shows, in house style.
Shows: 6:33:08
